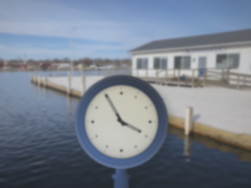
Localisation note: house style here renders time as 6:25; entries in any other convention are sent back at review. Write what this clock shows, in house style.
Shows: 3:55
